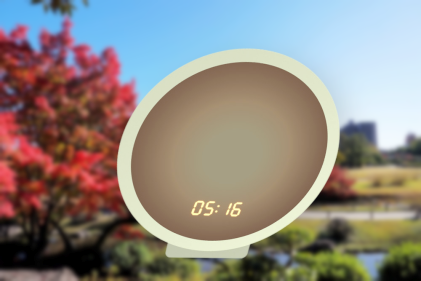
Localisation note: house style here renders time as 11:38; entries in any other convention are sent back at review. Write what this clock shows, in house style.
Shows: 5:16
